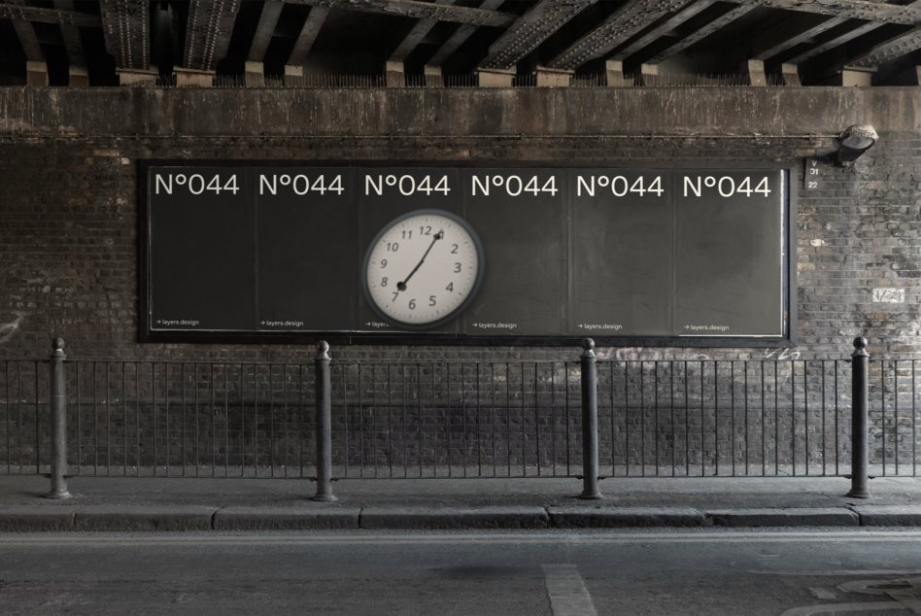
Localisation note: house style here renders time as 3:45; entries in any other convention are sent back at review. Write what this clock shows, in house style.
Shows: 7:04
